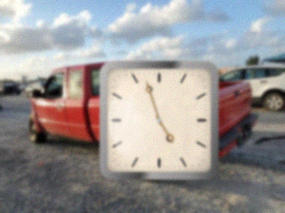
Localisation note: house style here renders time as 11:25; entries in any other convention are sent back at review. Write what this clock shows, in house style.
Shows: 4:57
